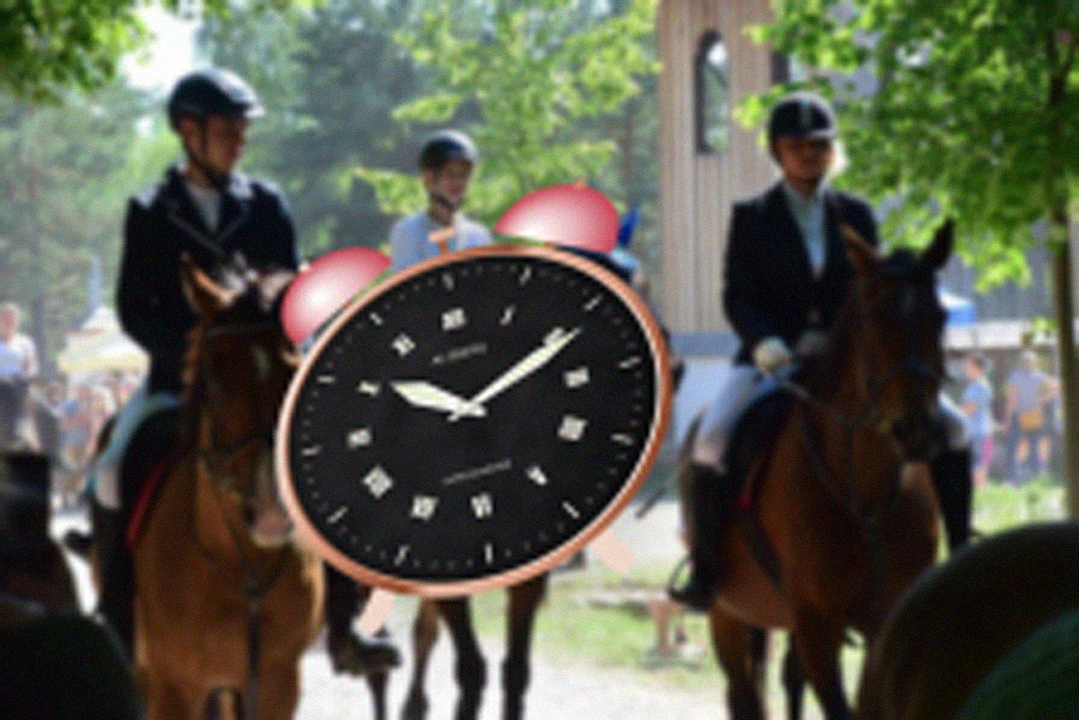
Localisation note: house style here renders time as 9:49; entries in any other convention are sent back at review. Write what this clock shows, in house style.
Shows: 10:11
